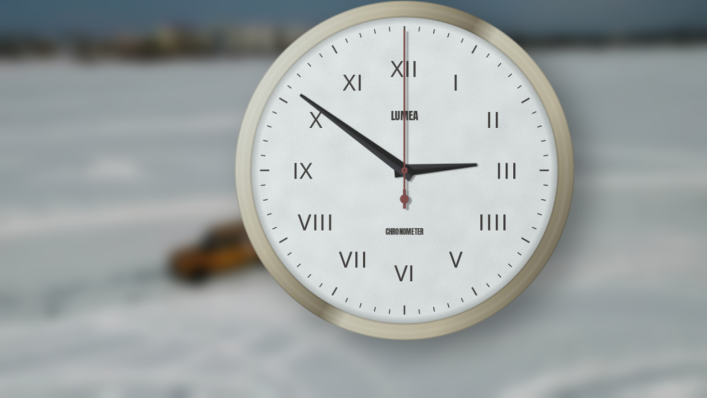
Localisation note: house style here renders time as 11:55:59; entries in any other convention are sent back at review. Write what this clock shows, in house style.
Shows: 2:51:00
